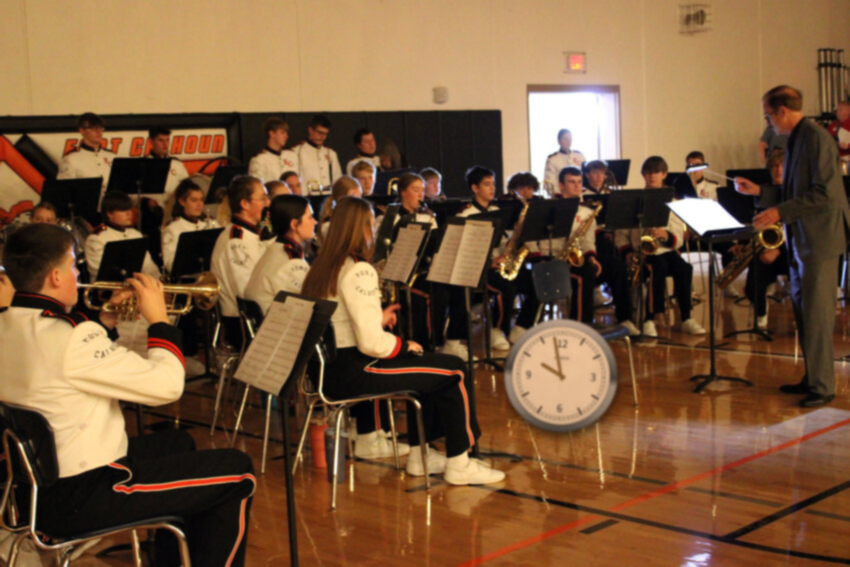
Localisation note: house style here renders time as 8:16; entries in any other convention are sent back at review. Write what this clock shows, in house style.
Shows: 9:58
